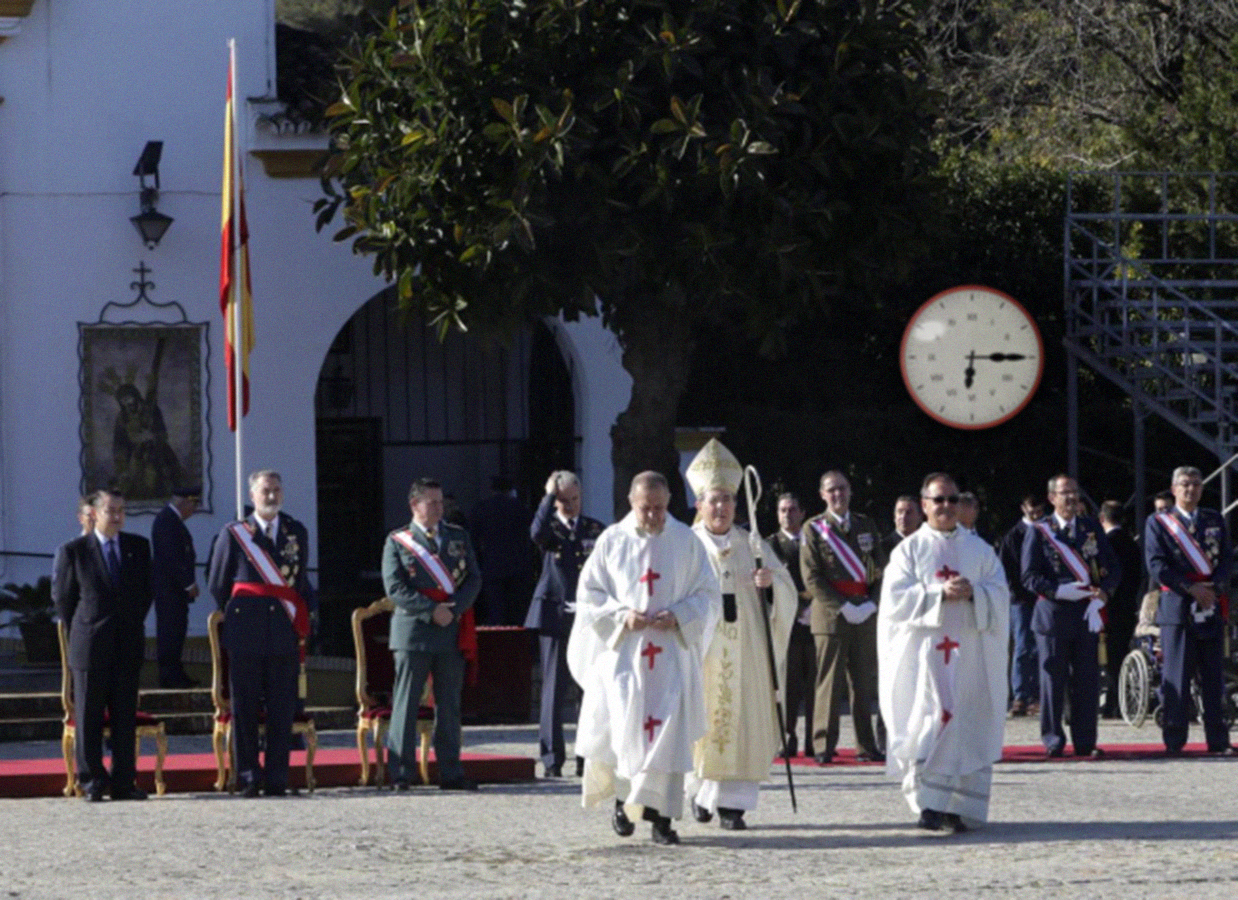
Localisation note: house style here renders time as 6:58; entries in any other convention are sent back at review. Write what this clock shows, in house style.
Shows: 6:15
